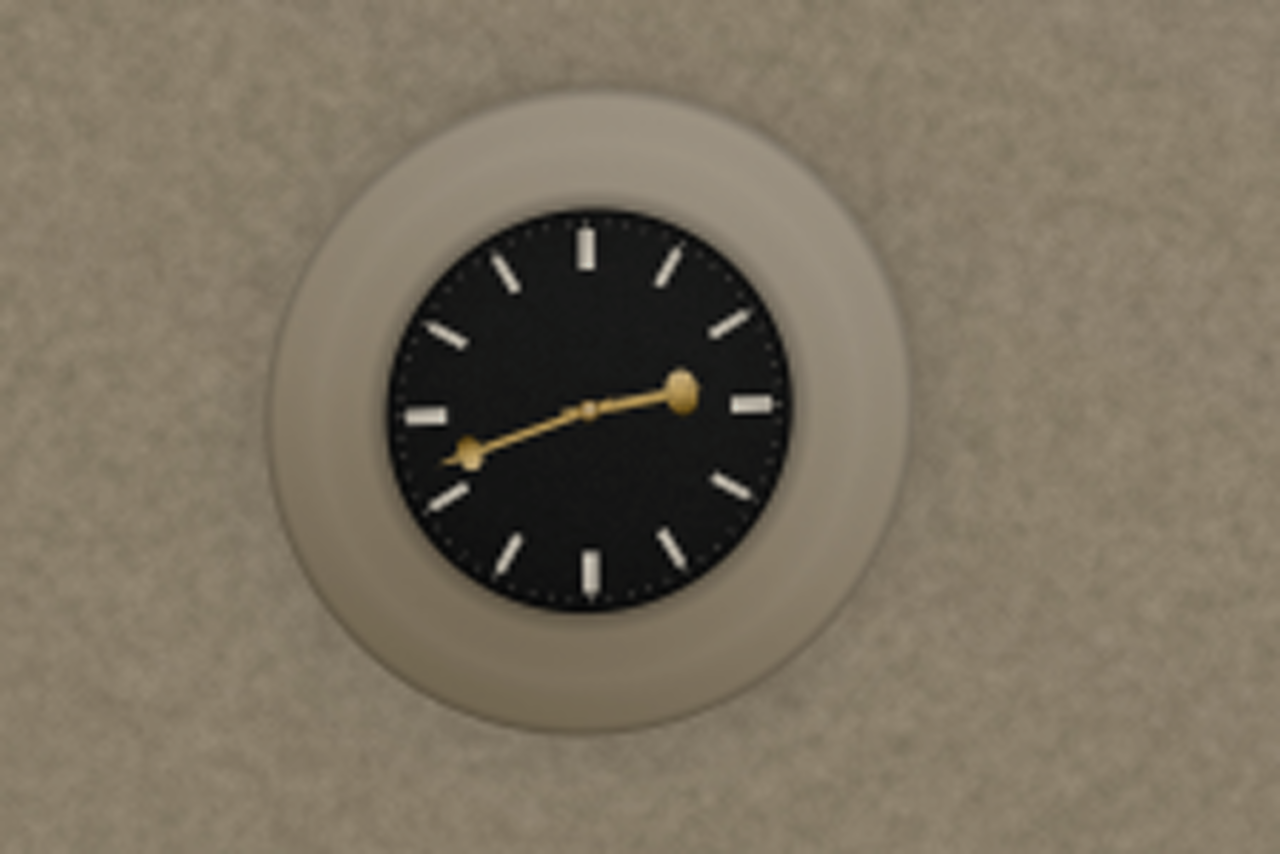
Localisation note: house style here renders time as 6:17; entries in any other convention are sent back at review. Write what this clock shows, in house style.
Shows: 2:42
